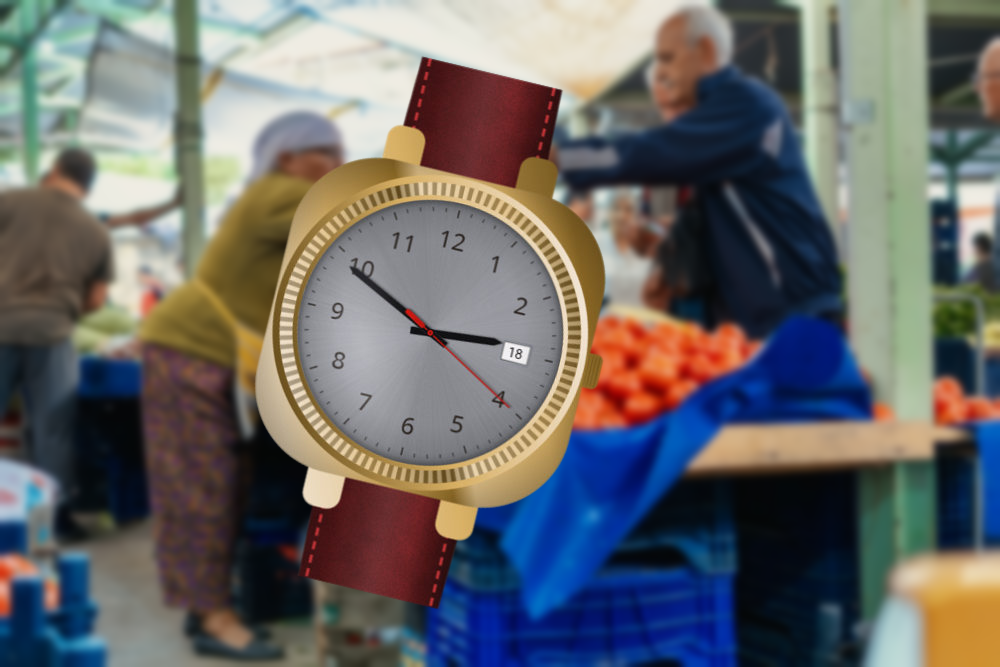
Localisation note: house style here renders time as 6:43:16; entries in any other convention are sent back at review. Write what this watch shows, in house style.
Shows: 2:49:20
